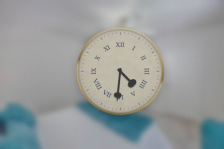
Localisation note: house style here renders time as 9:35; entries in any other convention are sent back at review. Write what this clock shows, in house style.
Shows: 4:31
